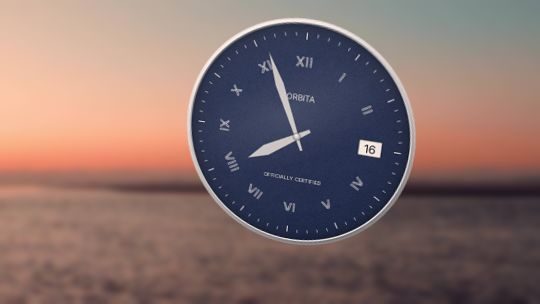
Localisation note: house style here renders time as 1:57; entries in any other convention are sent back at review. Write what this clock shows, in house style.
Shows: 7:56
